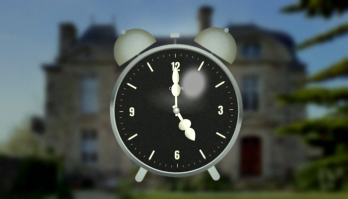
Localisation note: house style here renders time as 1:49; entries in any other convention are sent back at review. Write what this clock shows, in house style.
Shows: 5:00
